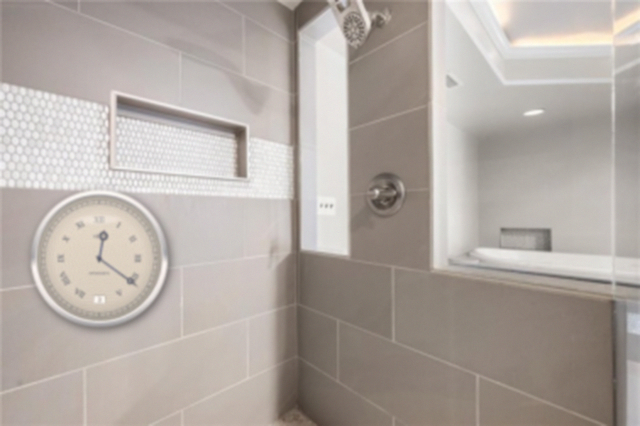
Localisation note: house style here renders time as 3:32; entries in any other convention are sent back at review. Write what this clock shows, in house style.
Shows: 12:21
